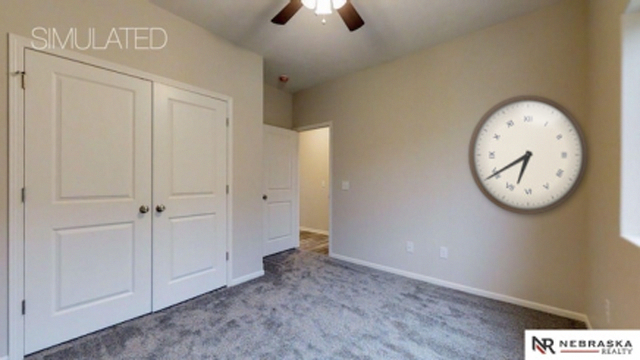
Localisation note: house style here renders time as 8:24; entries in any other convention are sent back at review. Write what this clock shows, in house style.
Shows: 6:40
